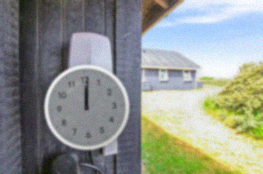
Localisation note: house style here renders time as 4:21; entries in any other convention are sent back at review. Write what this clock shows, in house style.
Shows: 12:01
